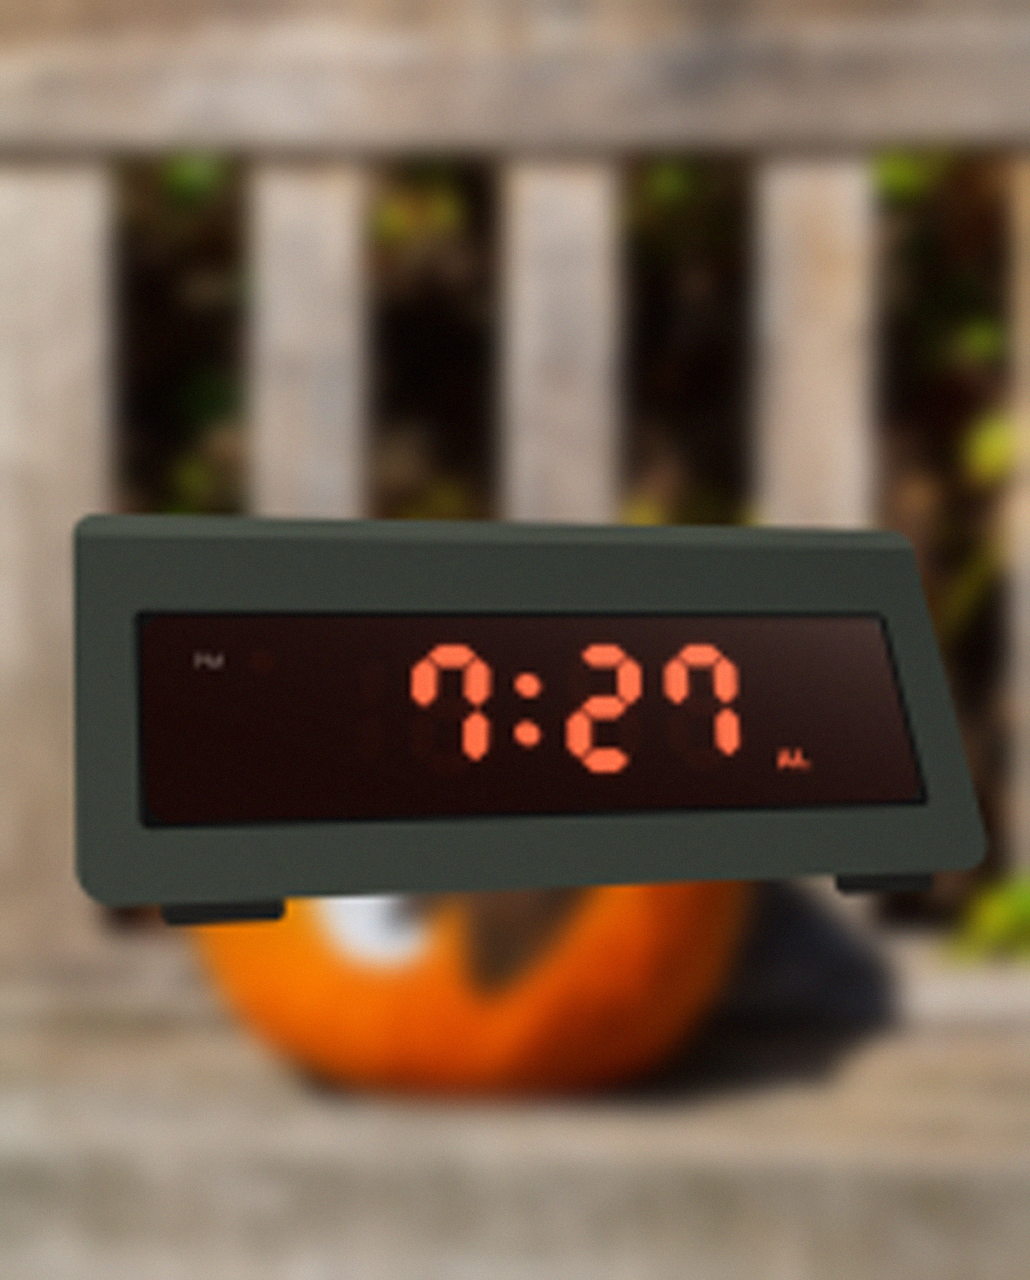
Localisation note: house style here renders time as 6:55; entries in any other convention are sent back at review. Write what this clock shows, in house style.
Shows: 7:27
